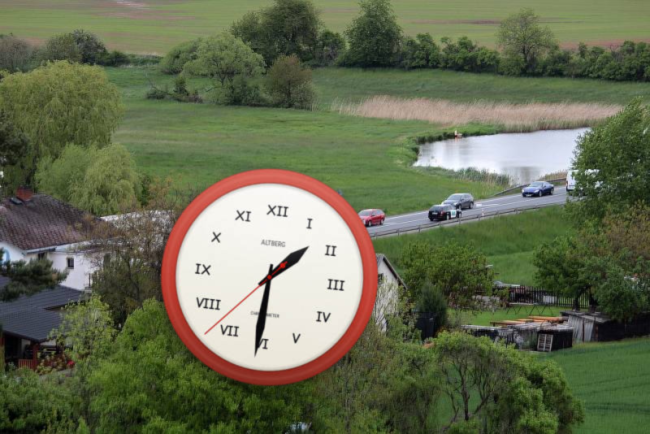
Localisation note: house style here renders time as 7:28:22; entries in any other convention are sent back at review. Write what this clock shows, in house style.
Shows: 1:30:37
